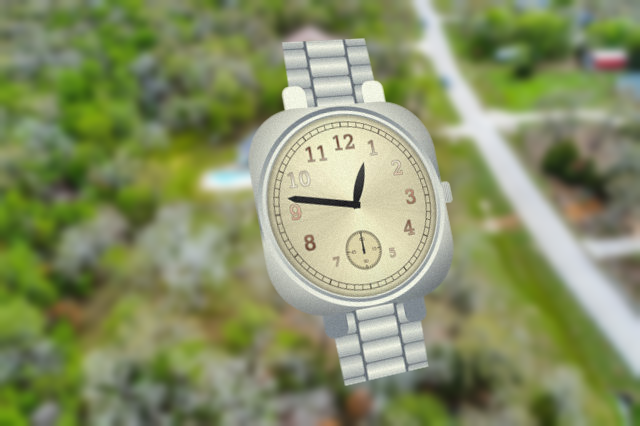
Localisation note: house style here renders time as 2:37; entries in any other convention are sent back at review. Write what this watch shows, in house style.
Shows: 12:47
